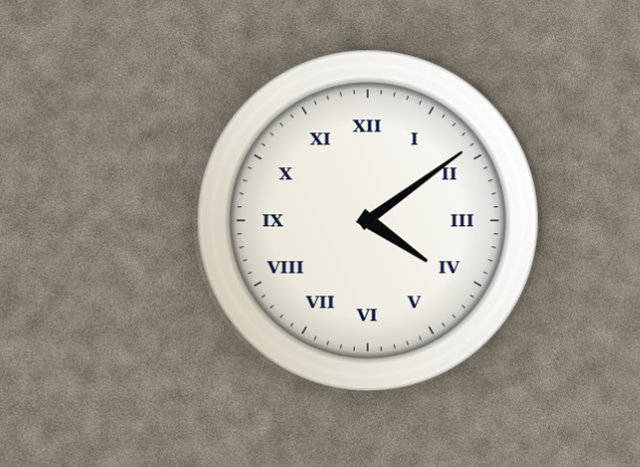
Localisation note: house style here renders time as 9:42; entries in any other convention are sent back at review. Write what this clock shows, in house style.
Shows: 4:09
